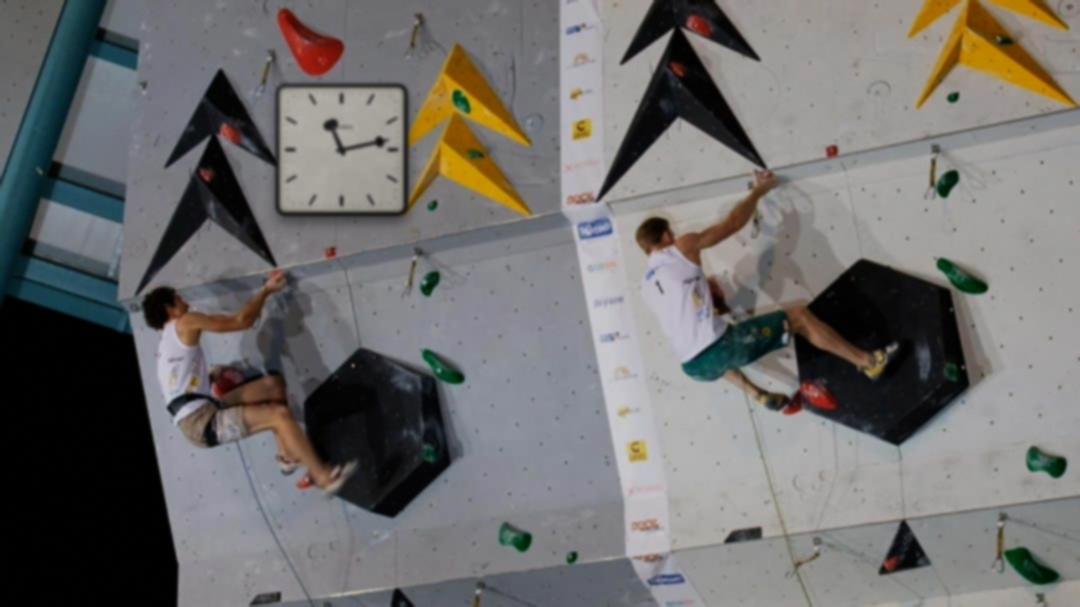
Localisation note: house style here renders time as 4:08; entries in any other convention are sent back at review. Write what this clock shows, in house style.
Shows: 11:13
